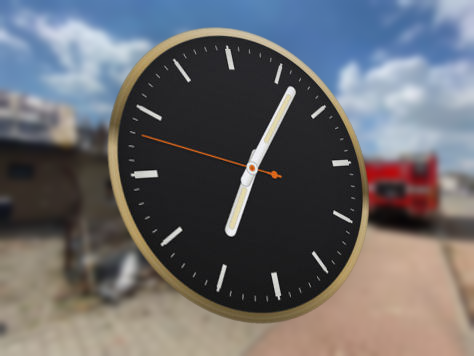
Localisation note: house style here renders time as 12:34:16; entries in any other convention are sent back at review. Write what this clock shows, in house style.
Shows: 7:06:48
